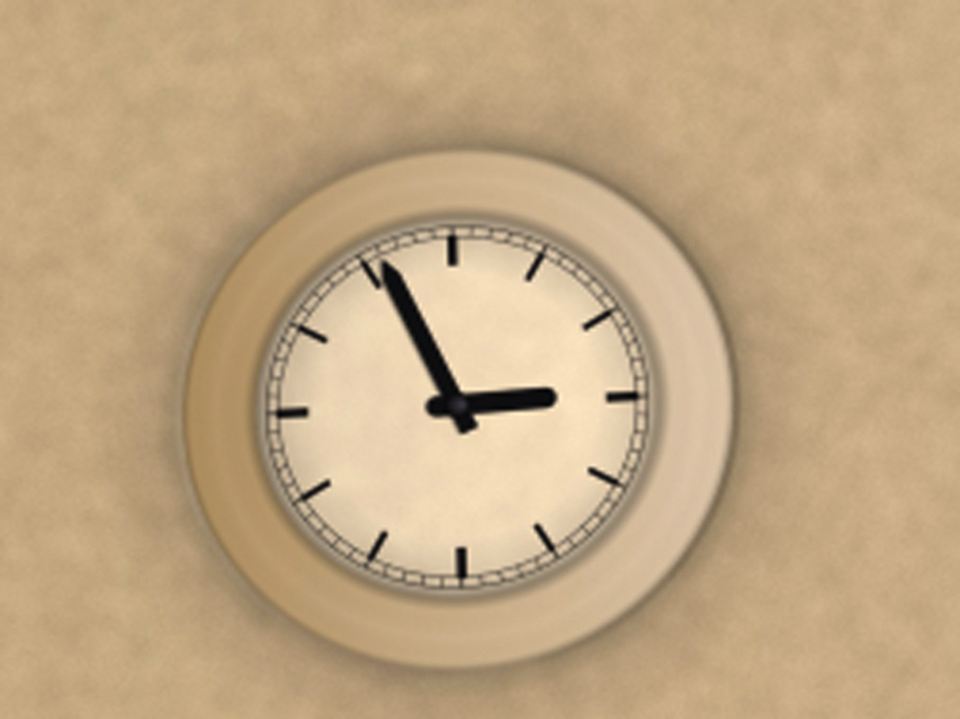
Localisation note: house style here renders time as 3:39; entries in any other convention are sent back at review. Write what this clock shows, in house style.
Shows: 2:56
